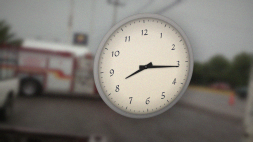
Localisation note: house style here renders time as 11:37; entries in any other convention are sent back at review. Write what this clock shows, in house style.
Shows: 8:16
